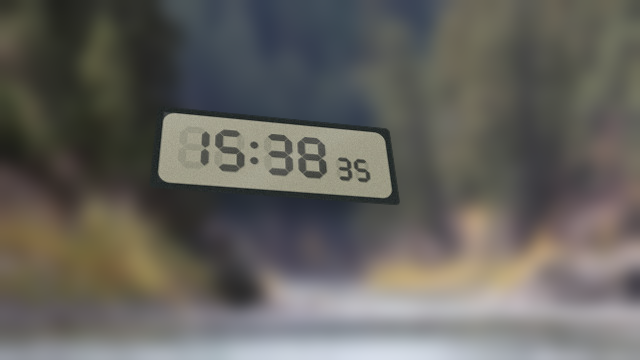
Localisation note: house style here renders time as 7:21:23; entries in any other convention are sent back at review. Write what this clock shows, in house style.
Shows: 15:38:35
